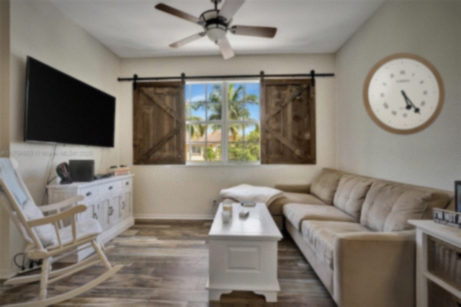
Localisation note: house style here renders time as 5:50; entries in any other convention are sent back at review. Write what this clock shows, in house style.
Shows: 5:24
